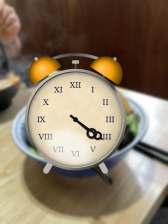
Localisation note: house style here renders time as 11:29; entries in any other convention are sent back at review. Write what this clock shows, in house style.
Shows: 4:21
